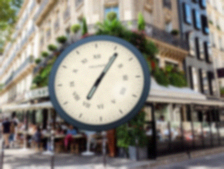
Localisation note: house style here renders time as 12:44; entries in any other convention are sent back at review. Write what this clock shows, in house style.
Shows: 7:06
